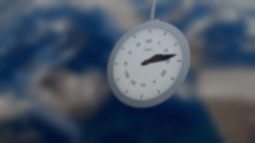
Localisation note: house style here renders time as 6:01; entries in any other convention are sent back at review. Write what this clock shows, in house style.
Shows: 2:13
